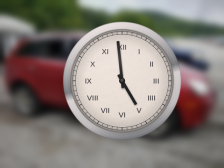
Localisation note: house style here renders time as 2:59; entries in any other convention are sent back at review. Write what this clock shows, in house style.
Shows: 4:59
